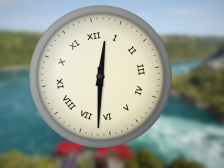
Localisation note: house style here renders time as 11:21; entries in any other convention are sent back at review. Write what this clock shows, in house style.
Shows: 12:32
